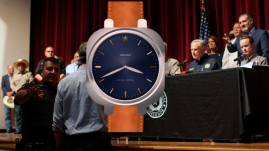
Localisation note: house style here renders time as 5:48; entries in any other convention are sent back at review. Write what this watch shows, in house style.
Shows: 3:41
